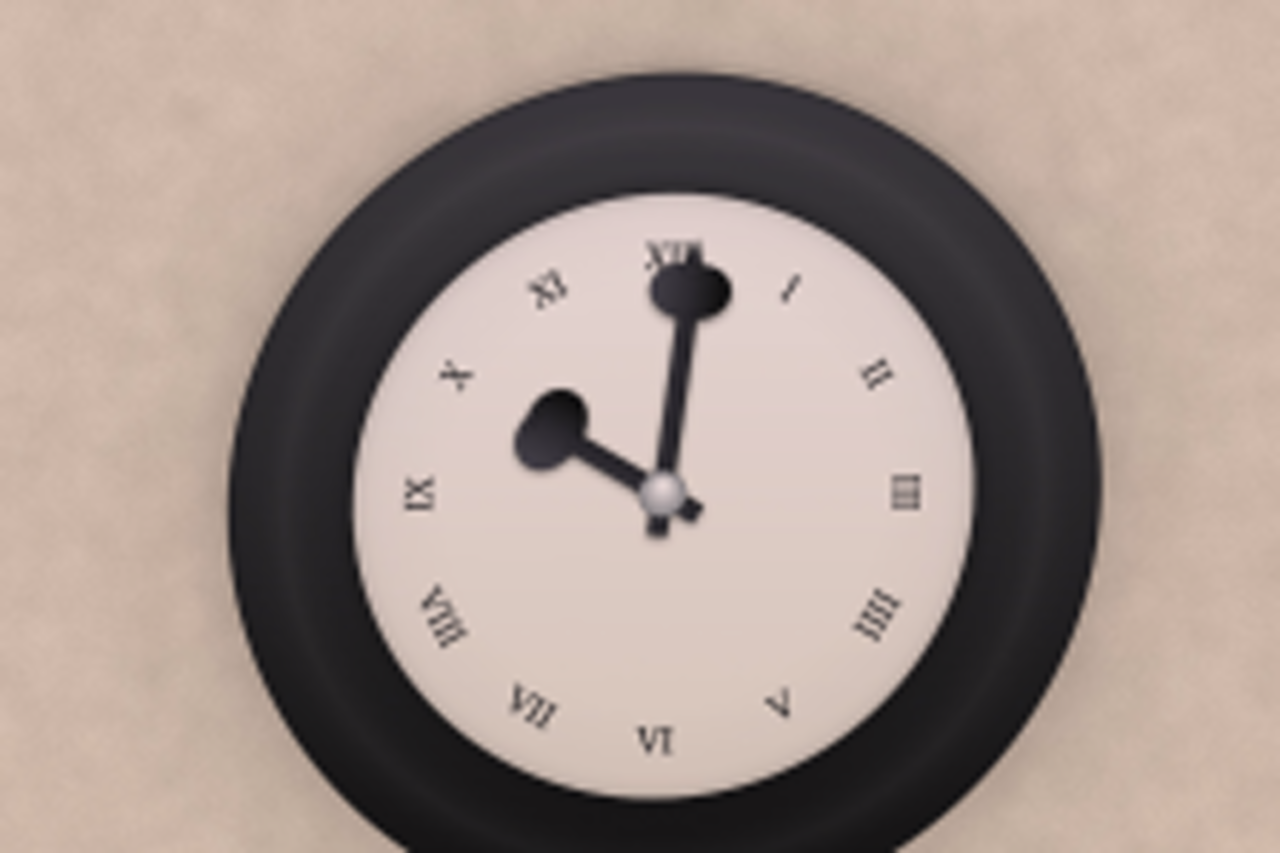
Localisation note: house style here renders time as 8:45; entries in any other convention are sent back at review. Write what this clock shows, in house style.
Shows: 10:01
